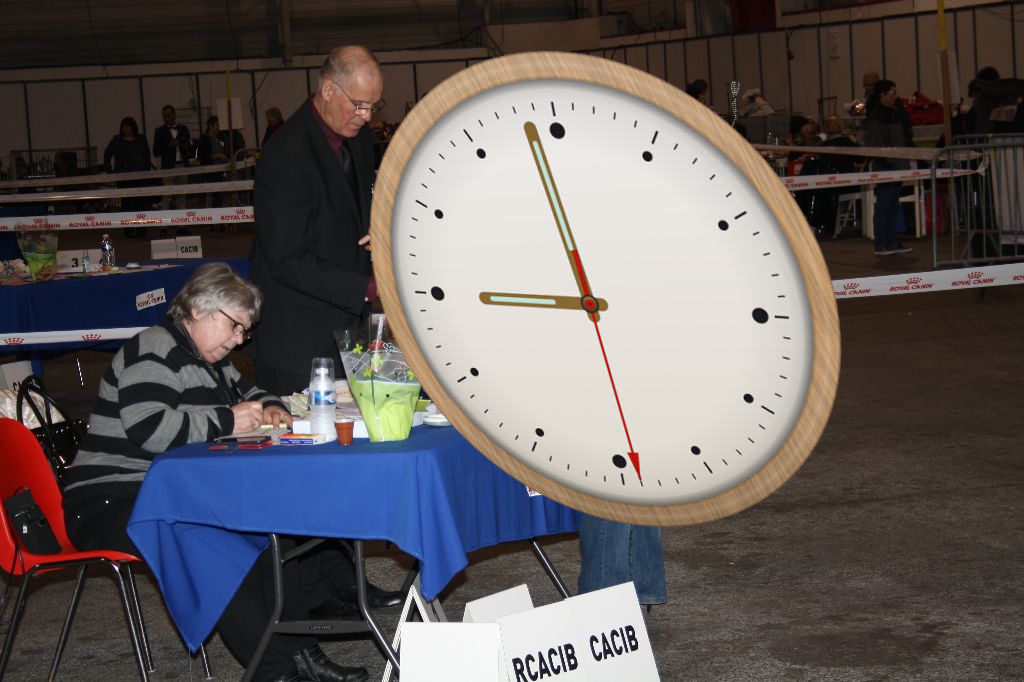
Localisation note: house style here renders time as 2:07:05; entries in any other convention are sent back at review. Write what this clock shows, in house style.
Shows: 8:58:29
